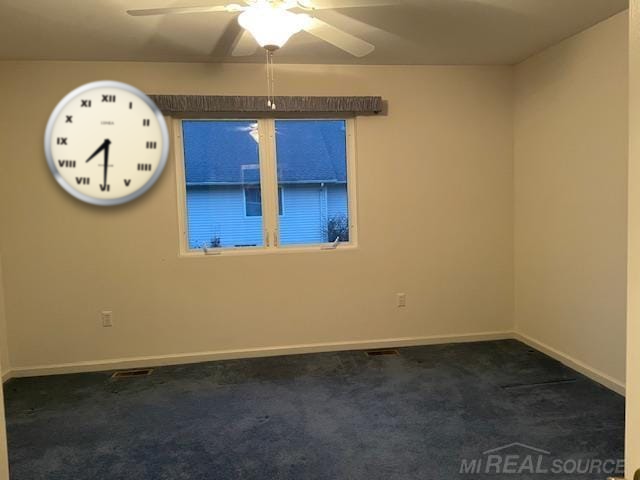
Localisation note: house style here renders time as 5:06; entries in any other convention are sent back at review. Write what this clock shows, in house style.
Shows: 7:30
